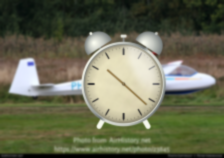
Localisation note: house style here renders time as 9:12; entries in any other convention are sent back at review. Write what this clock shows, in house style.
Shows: 10:22
